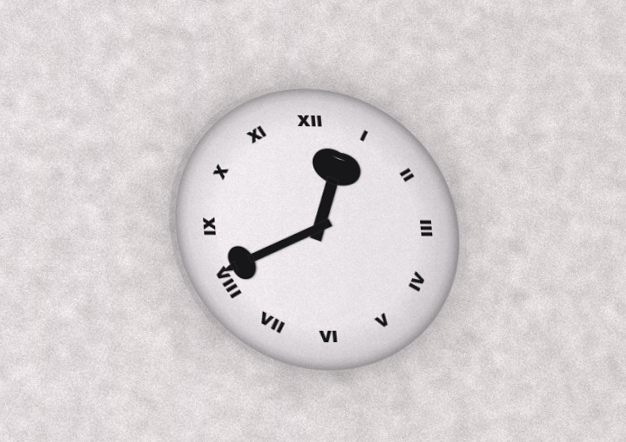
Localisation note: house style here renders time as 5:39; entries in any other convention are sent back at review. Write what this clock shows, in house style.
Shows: 12:41
